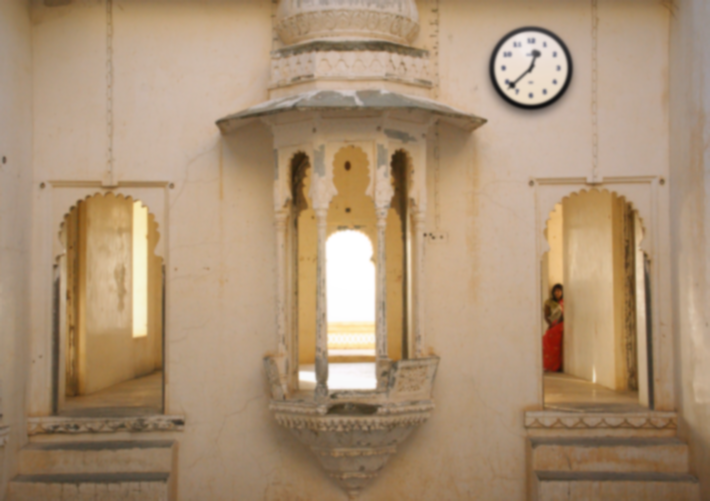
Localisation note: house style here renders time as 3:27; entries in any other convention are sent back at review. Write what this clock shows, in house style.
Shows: 12:38
